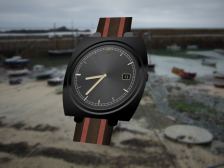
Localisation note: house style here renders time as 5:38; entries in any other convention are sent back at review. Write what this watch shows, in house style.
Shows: 8:36
